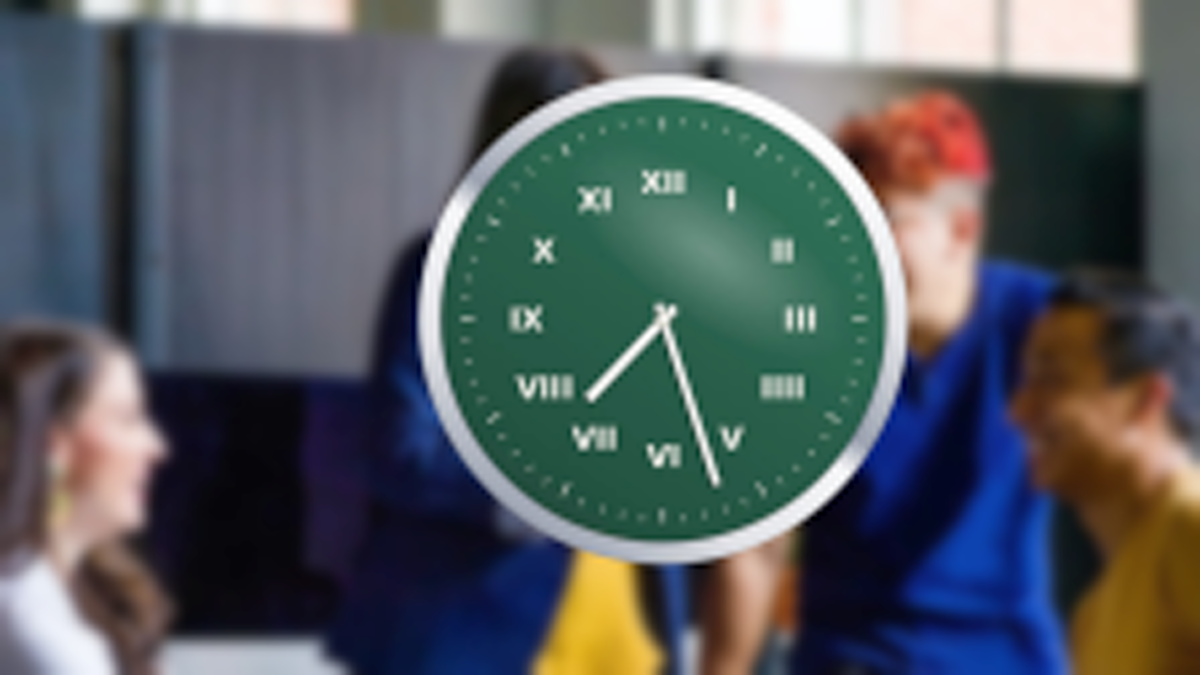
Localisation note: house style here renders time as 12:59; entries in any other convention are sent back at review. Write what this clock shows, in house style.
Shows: 7:27
